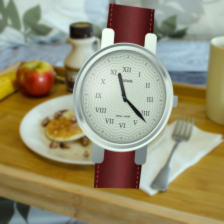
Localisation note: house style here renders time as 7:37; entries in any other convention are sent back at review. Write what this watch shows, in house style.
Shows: 11:22
